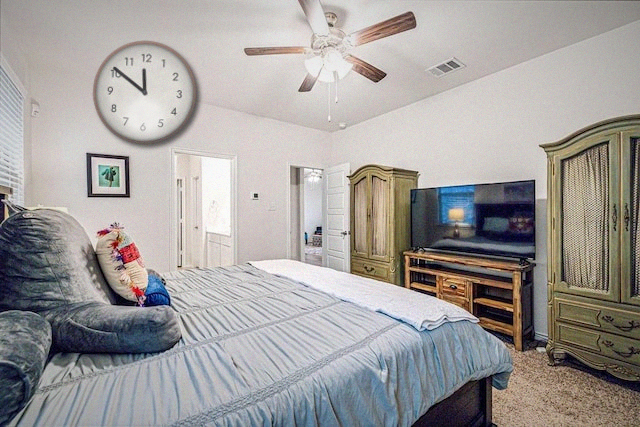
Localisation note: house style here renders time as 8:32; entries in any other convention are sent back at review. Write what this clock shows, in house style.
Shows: 11:51
